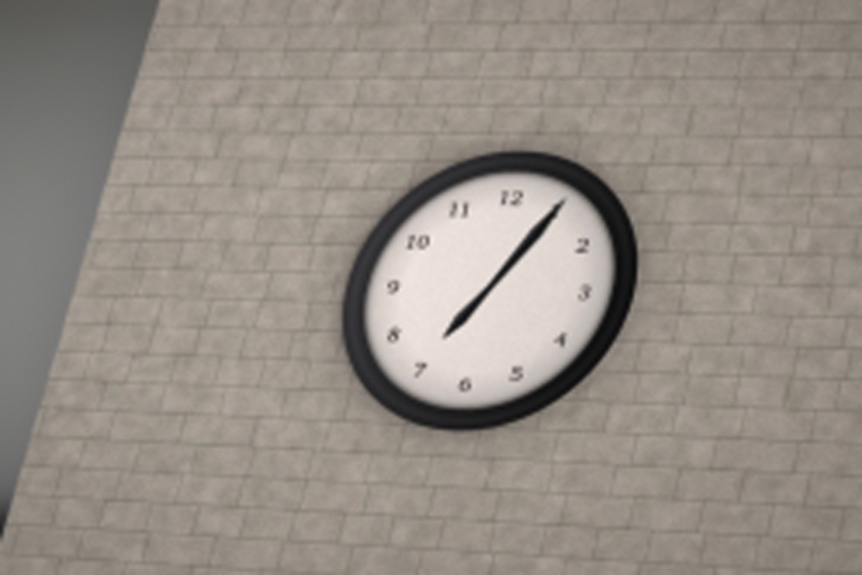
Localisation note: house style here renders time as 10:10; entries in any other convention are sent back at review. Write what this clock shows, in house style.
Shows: 7:05
